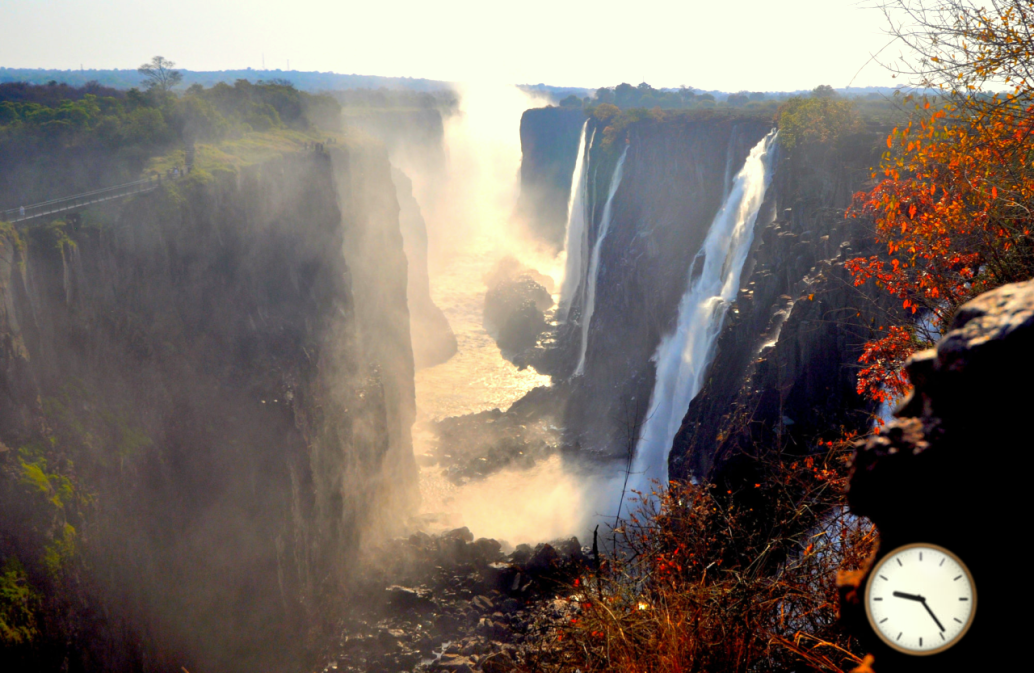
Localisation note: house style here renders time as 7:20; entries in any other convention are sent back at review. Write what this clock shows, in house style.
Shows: 9:24
